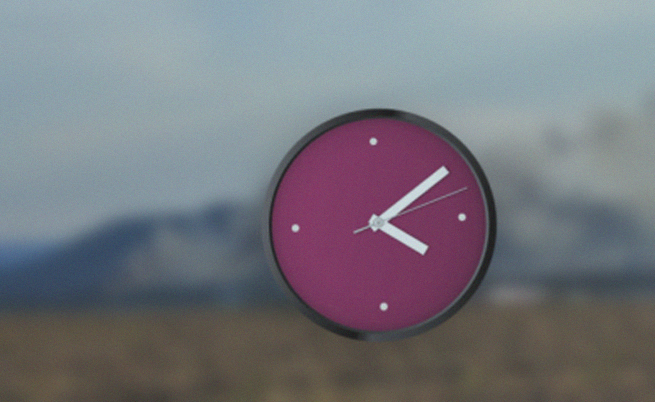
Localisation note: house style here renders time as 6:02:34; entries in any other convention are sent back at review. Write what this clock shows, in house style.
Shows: 4:09:12
